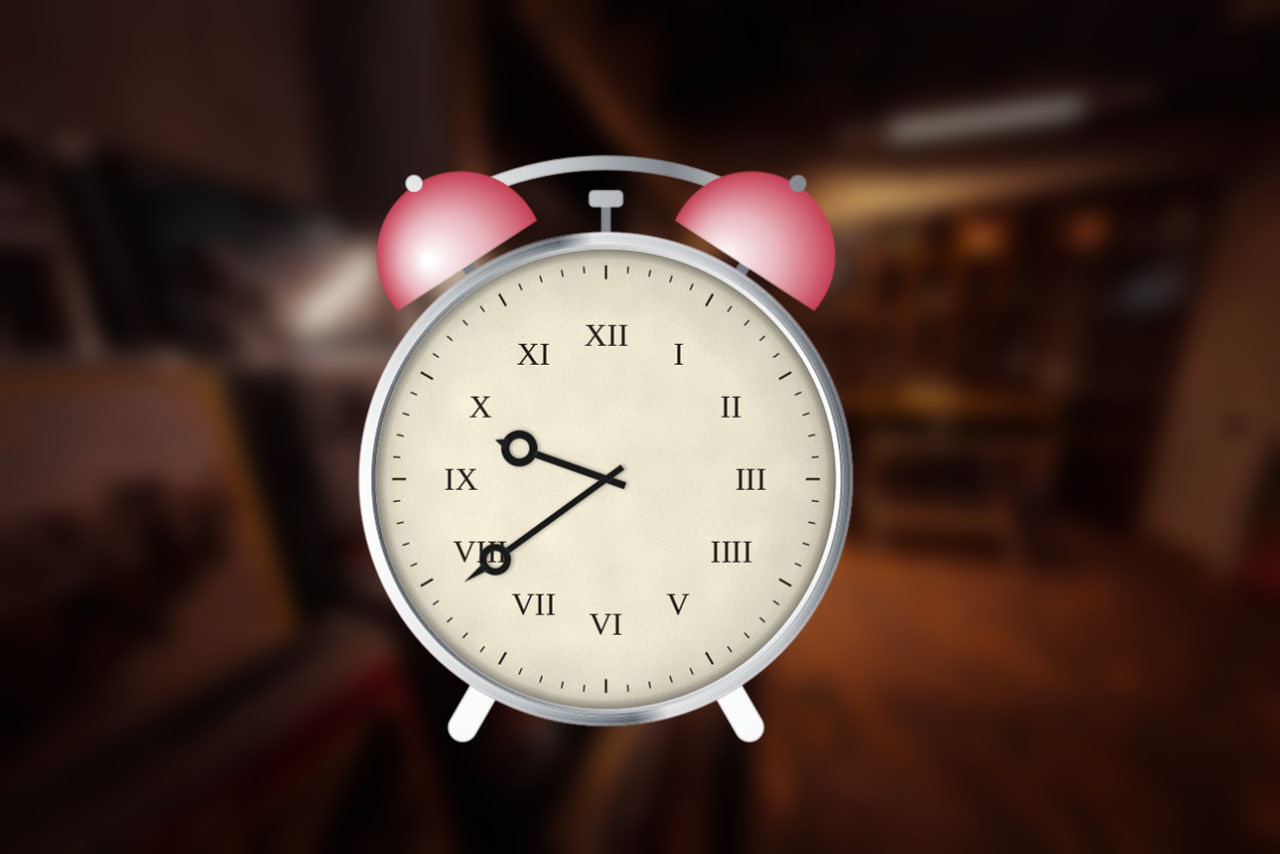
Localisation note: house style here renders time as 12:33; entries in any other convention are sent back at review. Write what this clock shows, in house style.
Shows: 9:39
